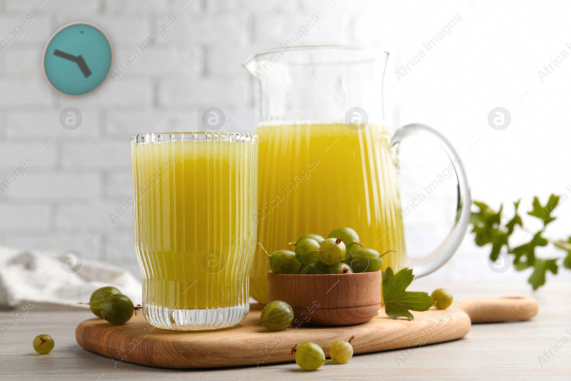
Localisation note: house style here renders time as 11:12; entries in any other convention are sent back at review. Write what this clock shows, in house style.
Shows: 4:48
